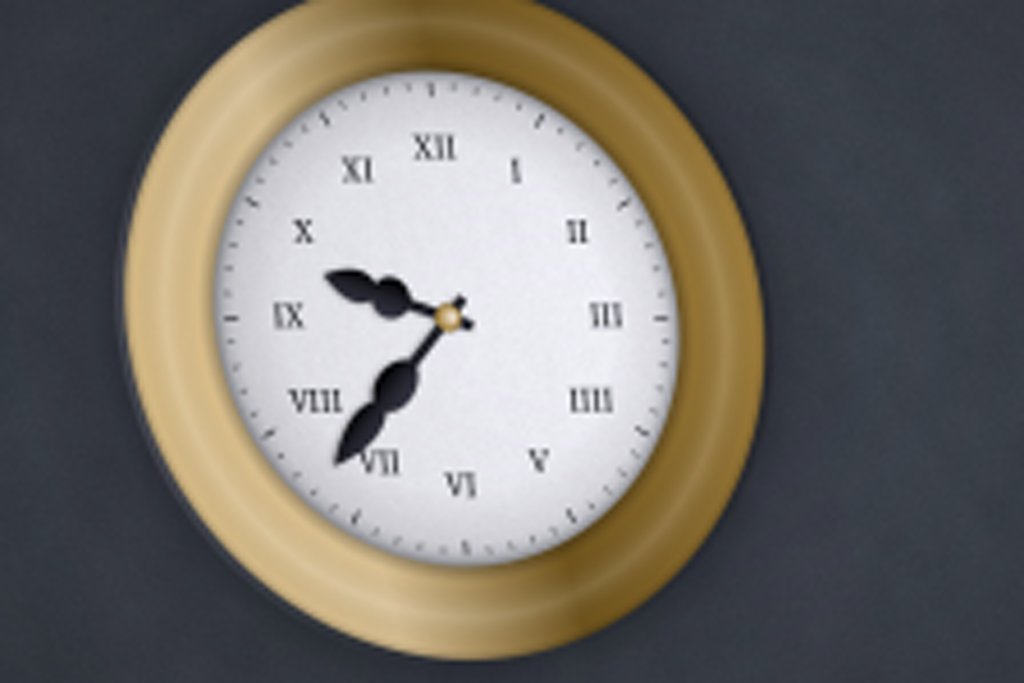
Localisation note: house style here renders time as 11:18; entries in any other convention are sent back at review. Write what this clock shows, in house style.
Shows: 9:37
